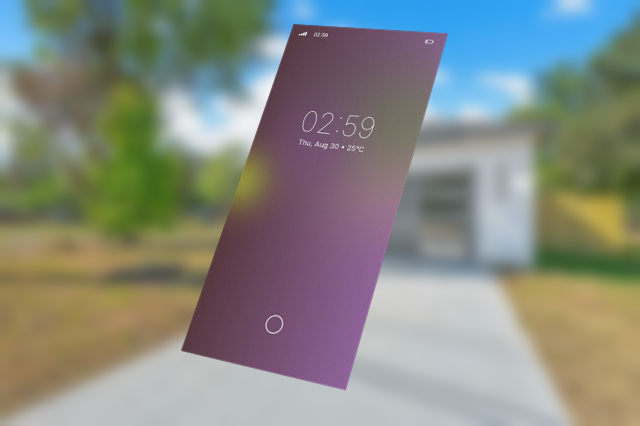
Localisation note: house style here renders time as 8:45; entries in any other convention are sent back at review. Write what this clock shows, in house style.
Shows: 2:59
